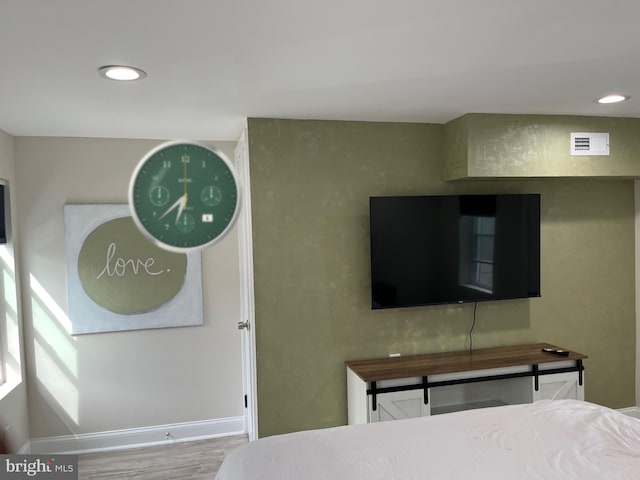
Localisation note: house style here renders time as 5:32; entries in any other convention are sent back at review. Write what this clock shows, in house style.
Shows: 6:38
